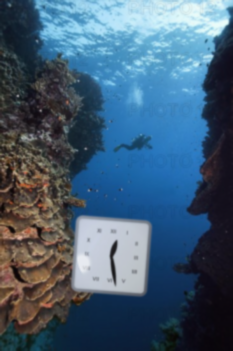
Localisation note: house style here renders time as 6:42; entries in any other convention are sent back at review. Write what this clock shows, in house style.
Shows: 12:28
